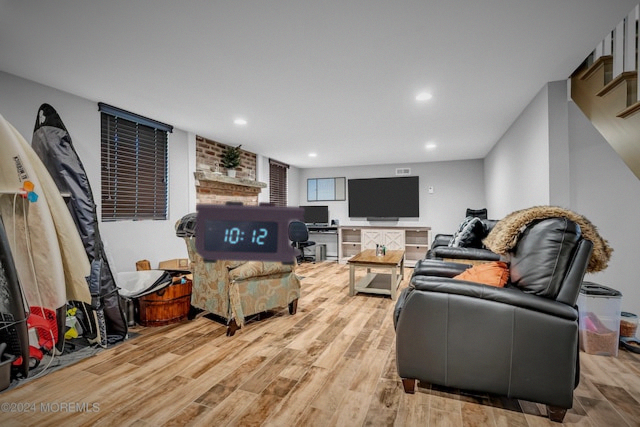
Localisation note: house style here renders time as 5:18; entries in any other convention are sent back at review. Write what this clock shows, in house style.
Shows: 10:12
